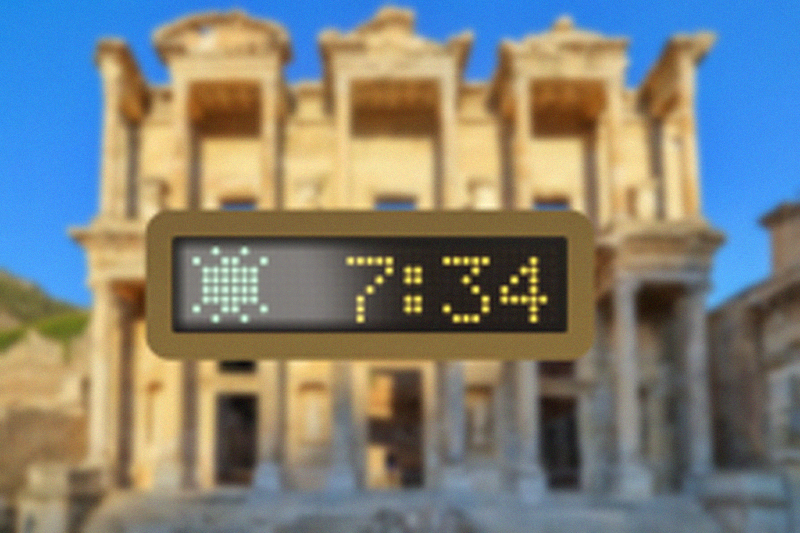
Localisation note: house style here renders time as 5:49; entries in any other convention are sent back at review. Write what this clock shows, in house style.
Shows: 7:34
